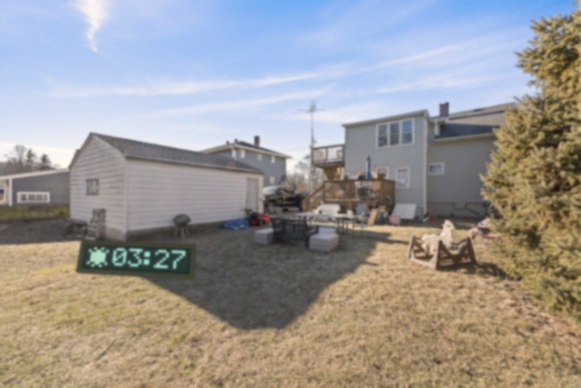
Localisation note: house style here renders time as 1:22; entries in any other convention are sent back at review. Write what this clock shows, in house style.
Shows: 3:27
